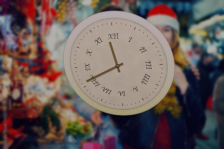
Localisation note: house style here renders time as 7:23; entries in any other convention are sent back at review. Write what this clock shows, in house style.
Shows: 11:41
